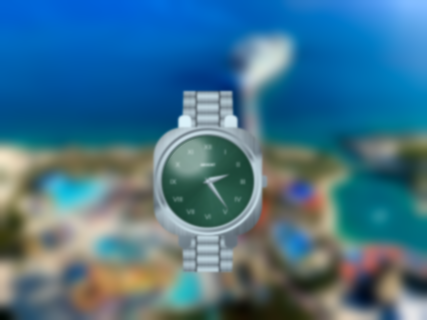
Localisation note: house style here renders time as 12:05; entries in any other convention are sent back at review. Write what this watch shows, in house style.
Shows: 2:24
